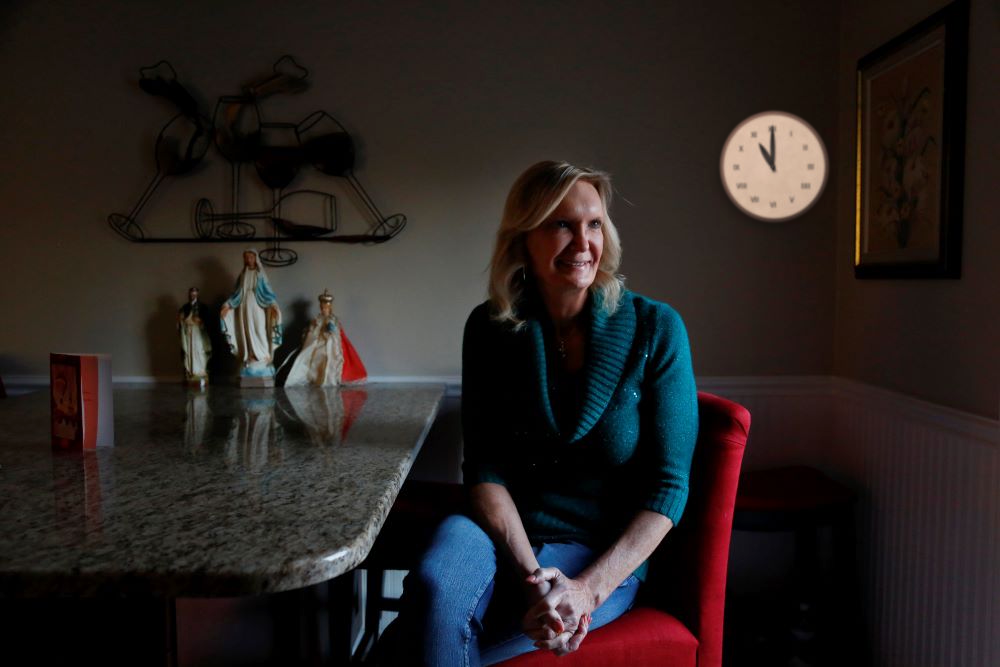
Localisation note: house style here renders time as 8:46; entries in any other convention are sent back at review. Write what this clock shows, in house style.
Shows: 11:00
